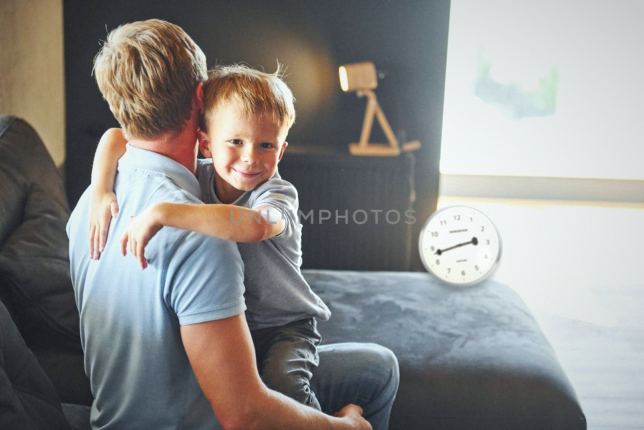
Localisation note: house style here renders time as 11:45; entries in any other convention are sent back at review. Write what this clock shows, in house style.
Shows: 2:43
